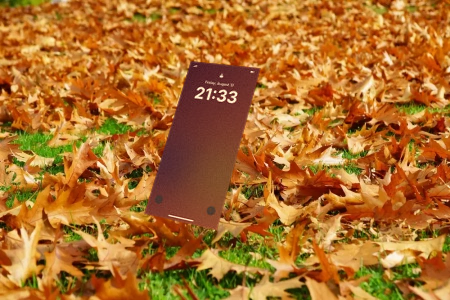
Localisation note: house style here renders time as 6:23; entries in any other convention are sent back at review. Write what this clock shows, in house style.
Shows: 21:33
